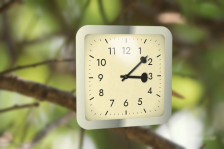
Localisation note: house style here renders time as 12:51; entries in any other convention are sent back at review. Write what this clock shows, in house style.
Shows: 3:08
